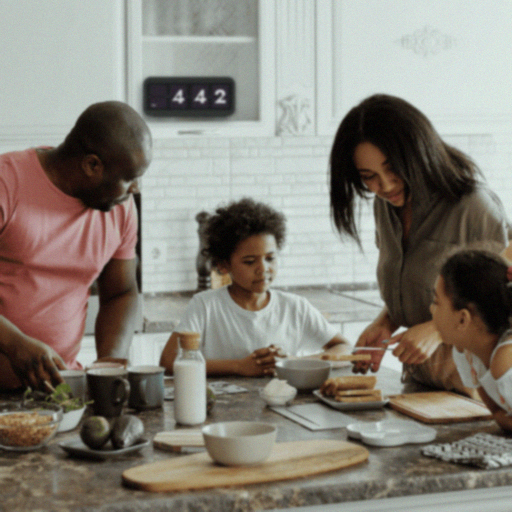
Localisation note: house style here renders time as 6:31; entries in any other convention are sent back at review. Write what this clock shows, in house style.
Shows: 4:42
